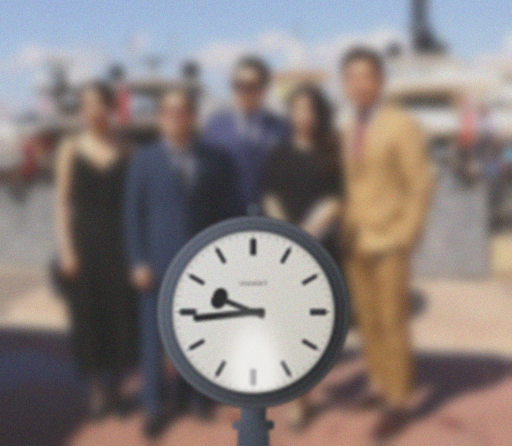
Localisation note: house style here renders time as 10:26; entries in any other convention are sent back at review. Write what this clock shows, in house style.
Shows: 9:44
